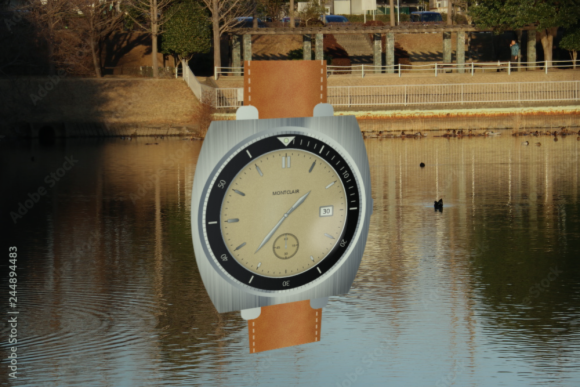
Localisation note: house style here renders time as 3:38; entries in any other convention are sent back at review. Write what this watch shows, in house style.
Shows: 1:37
